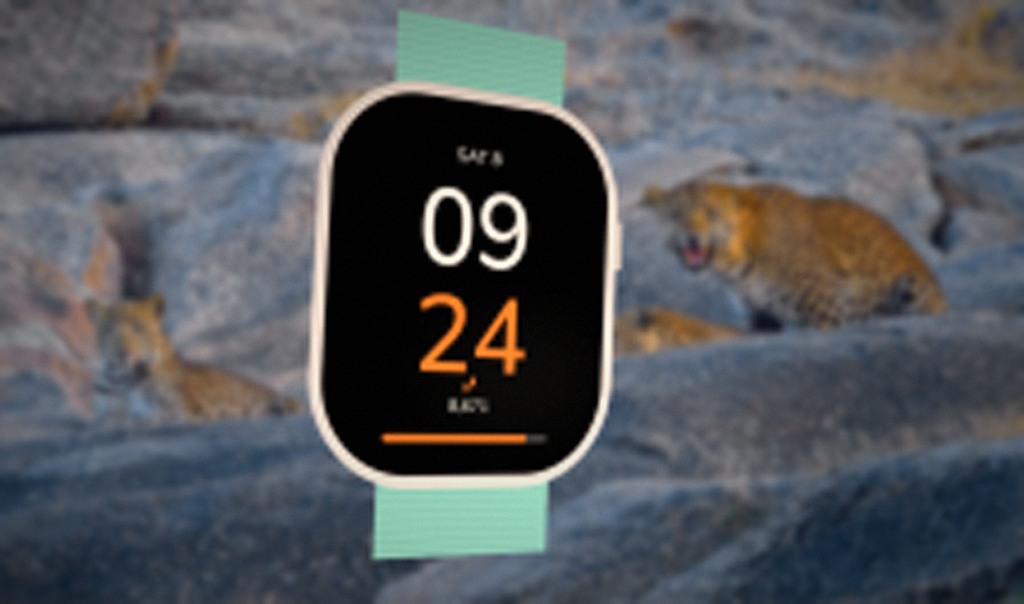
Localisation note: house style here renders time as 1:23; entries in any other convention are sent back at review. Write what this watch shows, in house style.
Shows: 9:24
